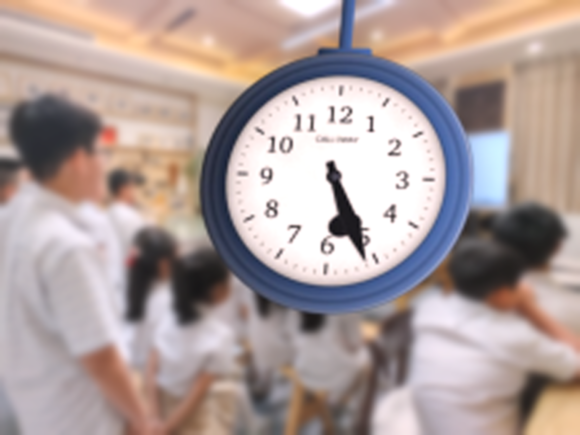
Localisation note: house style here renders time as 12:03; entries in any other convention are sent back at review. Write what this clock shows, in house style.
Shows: 5:26
